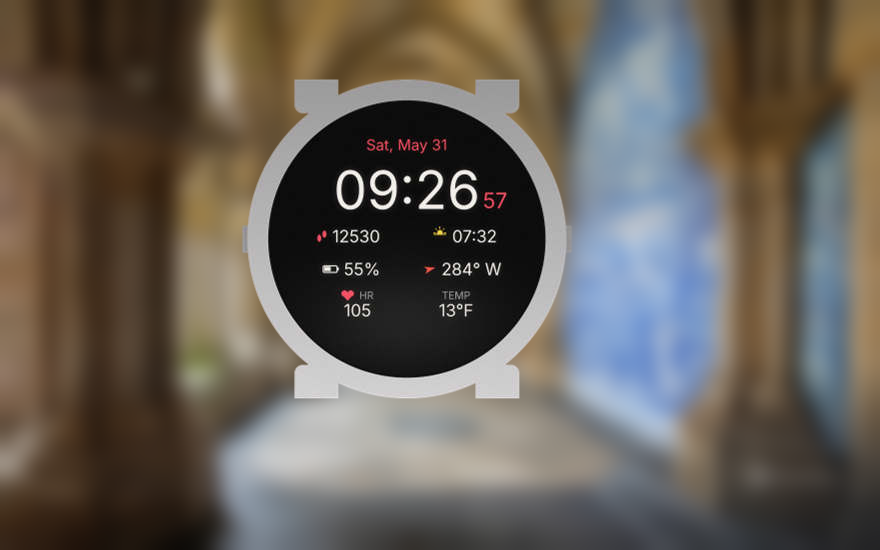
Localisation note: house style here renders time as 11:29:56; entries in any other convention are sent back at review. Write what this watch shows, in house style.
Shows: 9:26:57
